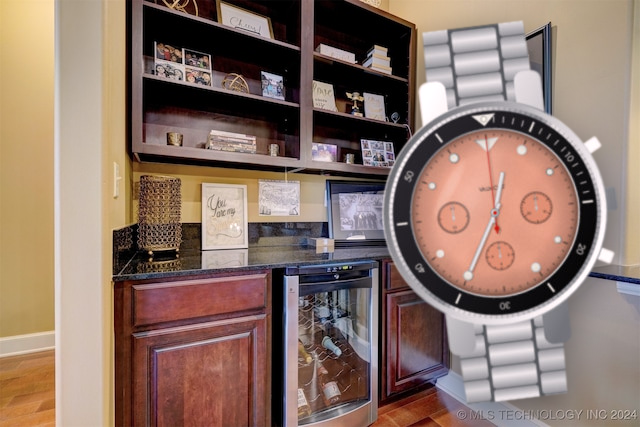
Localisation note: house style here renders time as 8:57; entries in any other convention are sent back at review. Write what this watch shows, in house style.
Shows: 12:35
